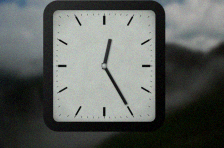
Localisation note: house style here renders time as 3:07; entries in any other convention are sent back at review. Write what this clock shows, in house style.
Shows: 12:25
